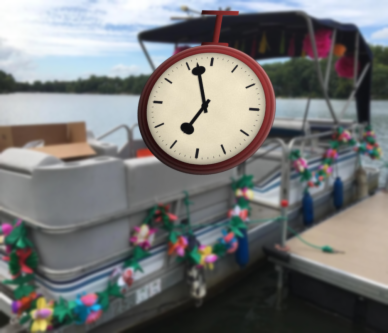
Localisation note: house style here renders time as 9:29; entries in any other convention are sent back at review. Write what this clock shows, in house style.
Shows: 6:57
